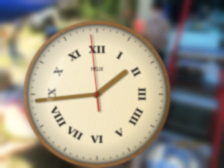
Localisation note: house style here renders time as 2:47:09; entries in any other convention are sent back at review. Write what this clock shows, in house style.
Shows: 1:43:59
